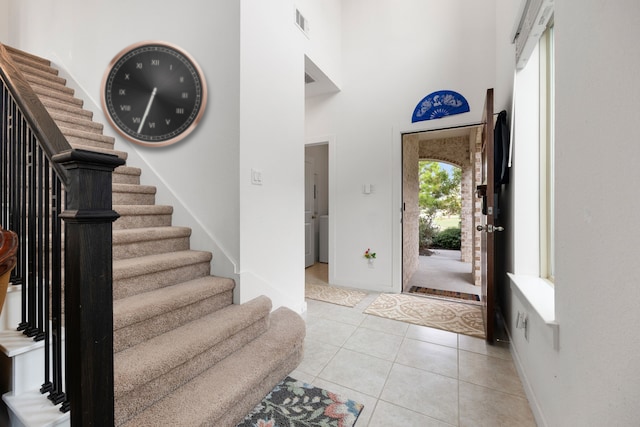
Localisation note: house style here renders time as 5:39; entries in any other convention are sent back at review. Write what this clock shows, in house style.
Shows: 6:33
